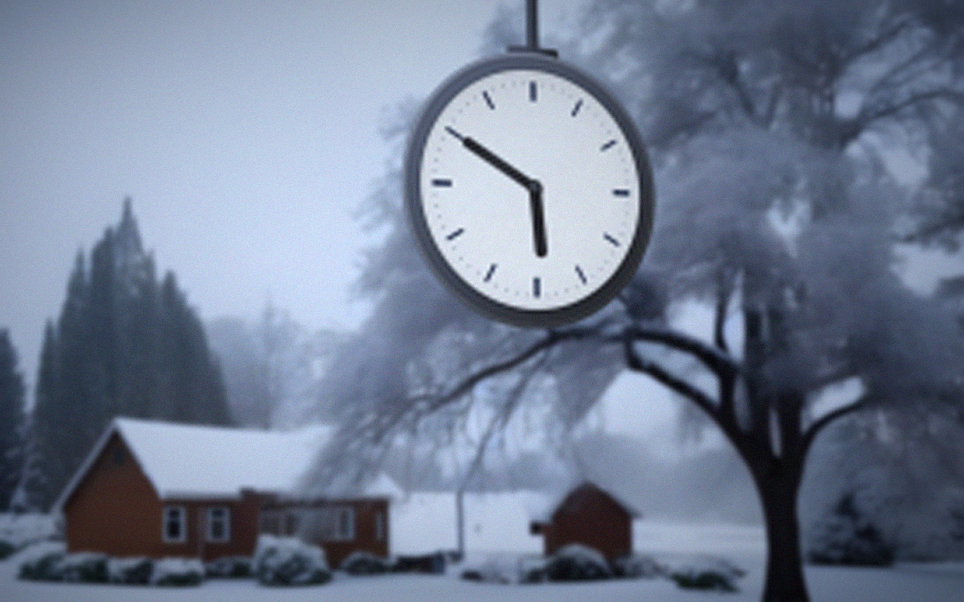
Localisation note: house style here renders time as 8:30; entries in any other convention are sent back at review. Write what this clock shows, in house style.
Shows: 5:50
